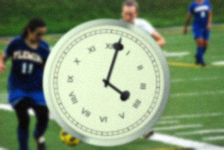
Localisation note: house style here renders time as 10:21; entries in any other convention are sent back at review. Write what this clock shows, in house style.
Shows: 4:02
